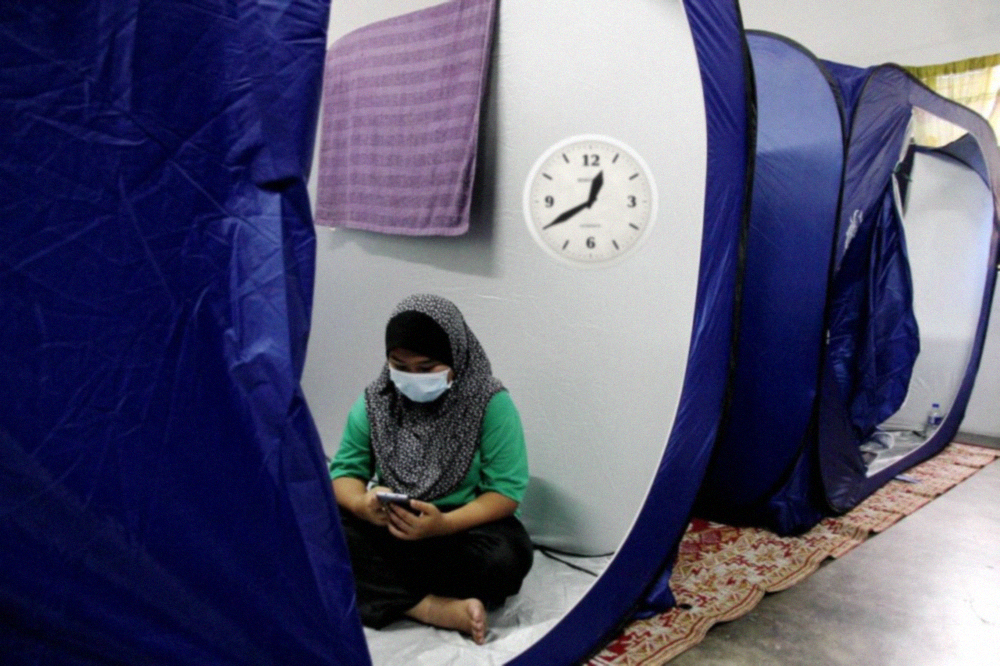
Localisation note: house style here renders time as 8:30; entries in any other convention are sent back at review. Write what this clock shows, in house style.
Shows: 12:40
